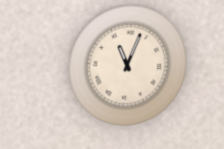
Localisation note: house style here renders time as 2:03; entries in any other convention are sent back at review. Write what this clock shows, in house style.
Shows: 11:03
